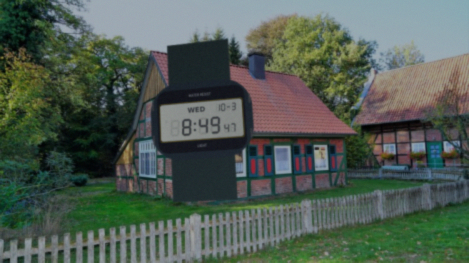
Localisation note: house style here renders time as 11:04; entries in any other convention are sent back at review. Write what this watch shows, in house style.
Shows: 8:49
